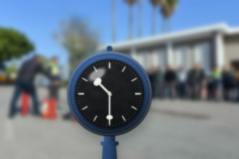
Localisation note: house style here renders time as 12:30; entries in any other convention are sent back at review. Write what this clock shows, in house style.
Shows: 10:30
